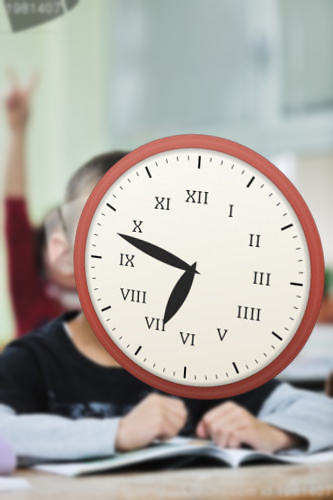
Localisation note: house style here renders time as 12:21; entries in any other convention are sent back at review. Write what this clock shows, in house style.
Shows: 6:48
